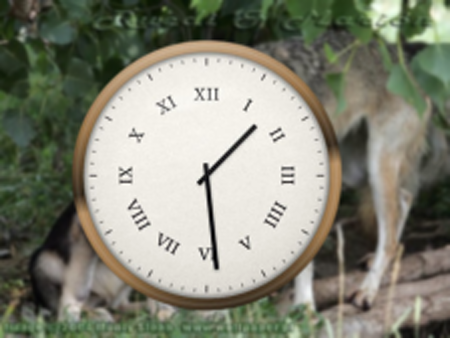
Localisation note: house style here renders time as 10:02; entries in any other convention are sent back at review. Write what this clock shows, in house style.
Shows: 1:29
